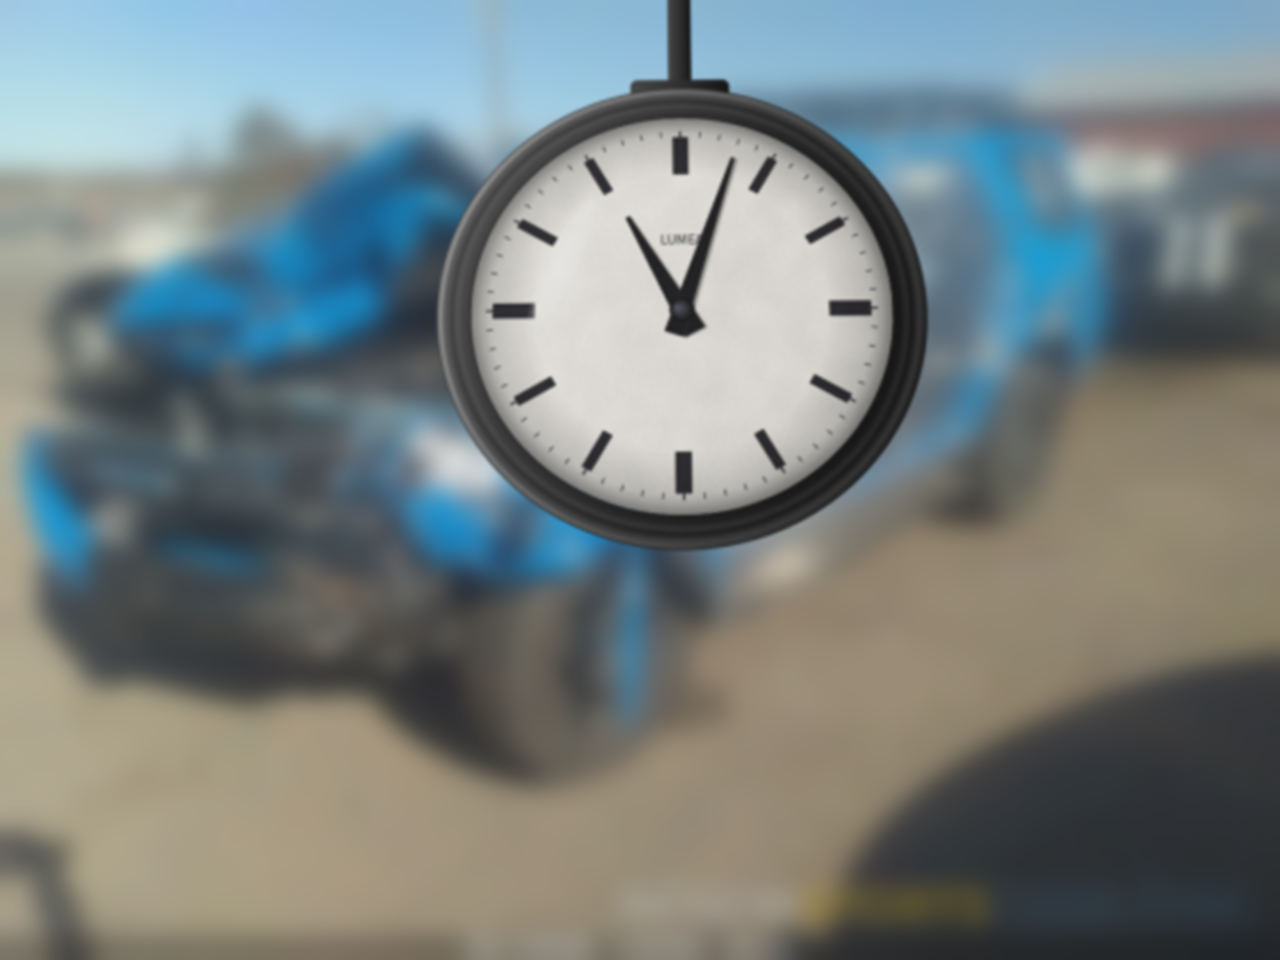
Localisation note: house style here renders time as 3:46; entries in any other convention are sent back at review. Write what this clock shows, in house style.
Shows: 11:03
